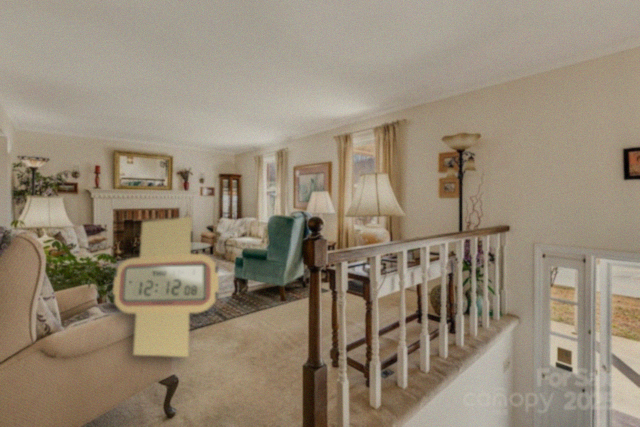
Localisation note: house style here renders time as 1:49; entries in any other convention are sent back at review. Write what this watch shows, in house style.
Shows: 12:12
